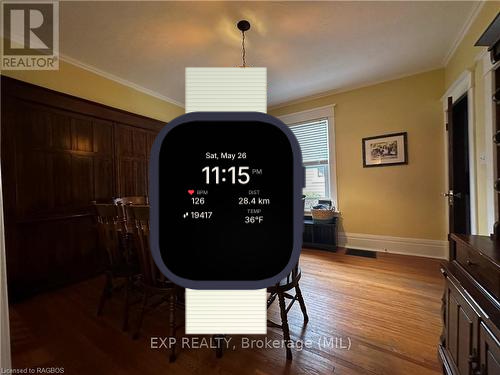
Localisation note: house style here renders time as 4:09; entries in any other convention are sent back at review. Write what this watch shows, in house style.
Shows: 11:15
